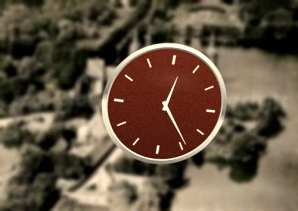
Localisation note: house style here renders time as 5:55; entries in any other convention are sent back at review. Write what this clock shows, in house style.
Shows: 12:24
